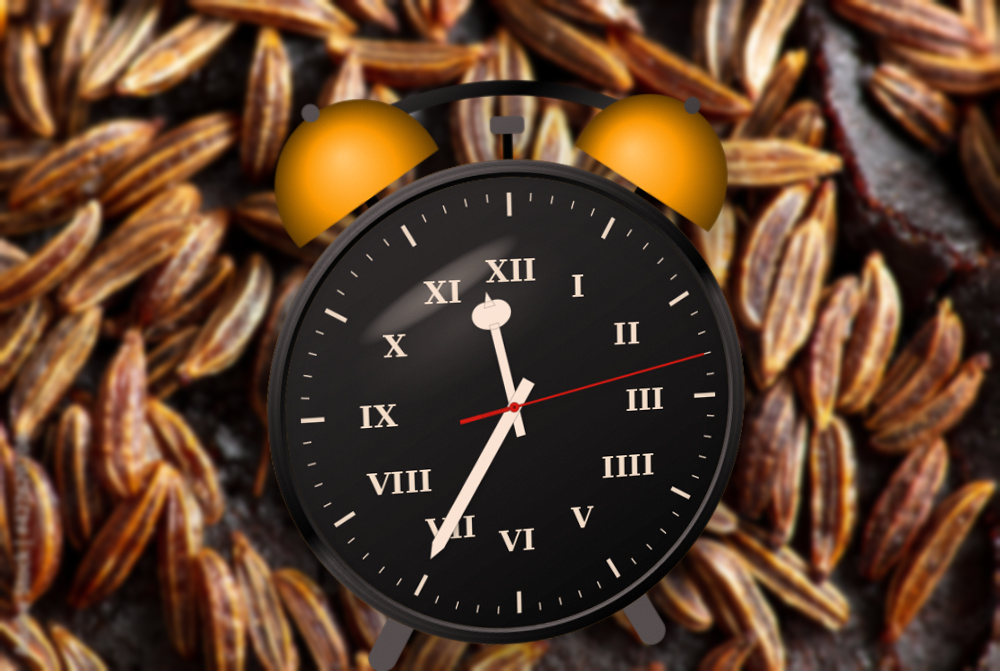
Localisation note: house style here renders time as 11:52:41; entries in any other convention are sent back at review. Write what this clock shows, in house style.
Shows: 11:35:13
